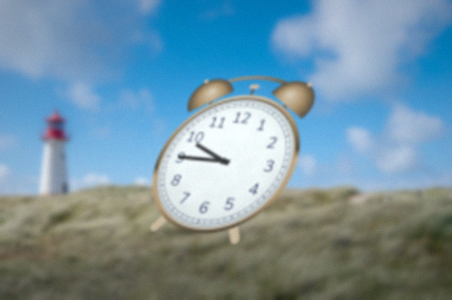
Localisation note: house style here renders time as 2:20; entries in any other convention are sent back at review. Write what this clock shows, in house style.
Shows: 9:45
